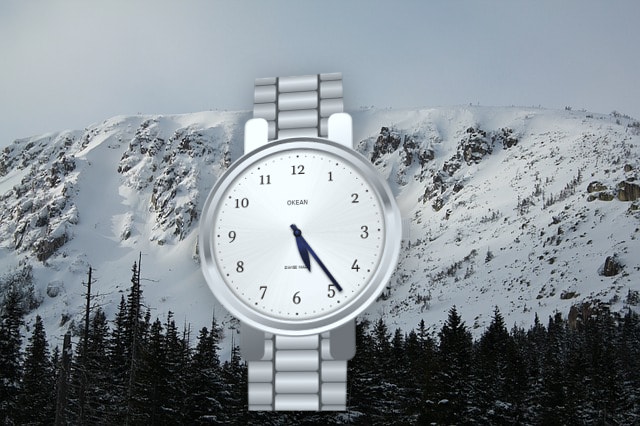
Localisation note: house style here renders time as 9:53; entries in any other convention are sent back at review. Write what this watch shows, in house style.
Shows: 5:24
